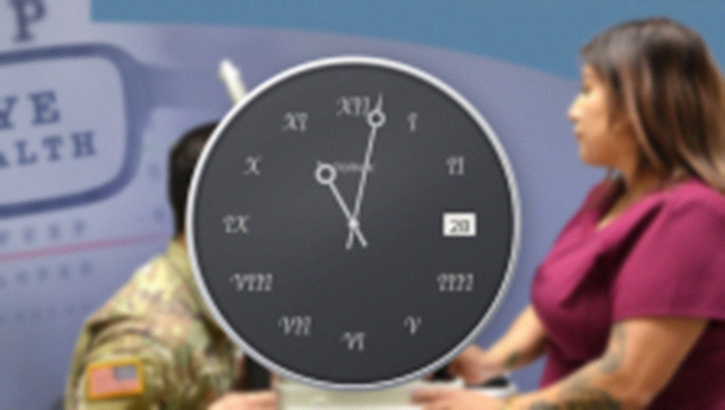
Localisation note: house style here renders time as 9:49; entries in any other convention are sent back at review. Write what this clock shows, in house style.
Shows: 11:02
